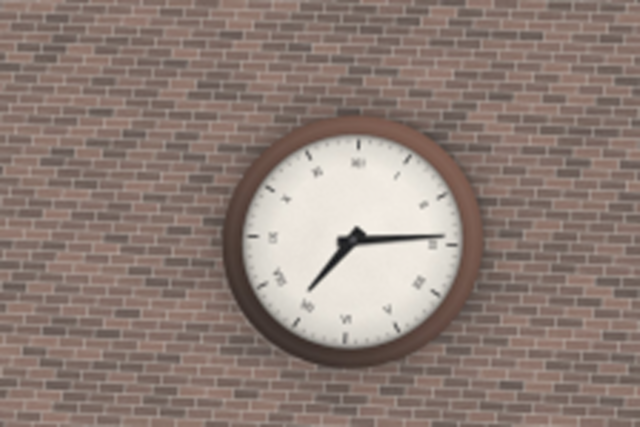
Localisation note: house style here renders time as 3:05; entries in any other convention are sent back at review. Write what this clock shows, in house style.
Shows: 7:14
